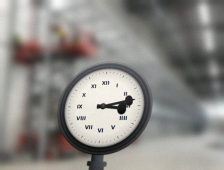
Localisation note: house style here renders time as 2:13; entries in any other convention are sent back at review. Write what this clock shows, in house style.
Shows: 3:13
